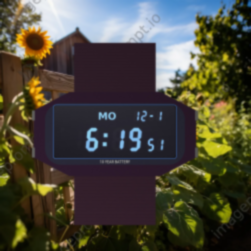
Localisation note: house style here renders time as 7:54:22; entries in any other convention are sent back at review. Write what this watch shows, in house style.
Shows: 6:19:51
